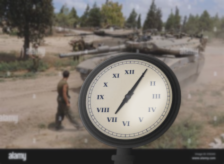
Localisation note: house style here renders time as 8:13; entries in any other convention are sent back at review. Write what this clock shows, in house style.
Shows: 7:05
